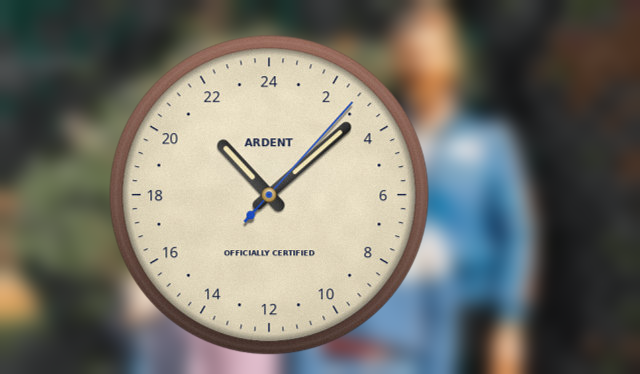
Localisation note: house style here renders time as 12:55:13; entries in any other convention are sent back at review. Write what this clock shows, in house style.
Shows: 21:08:07
